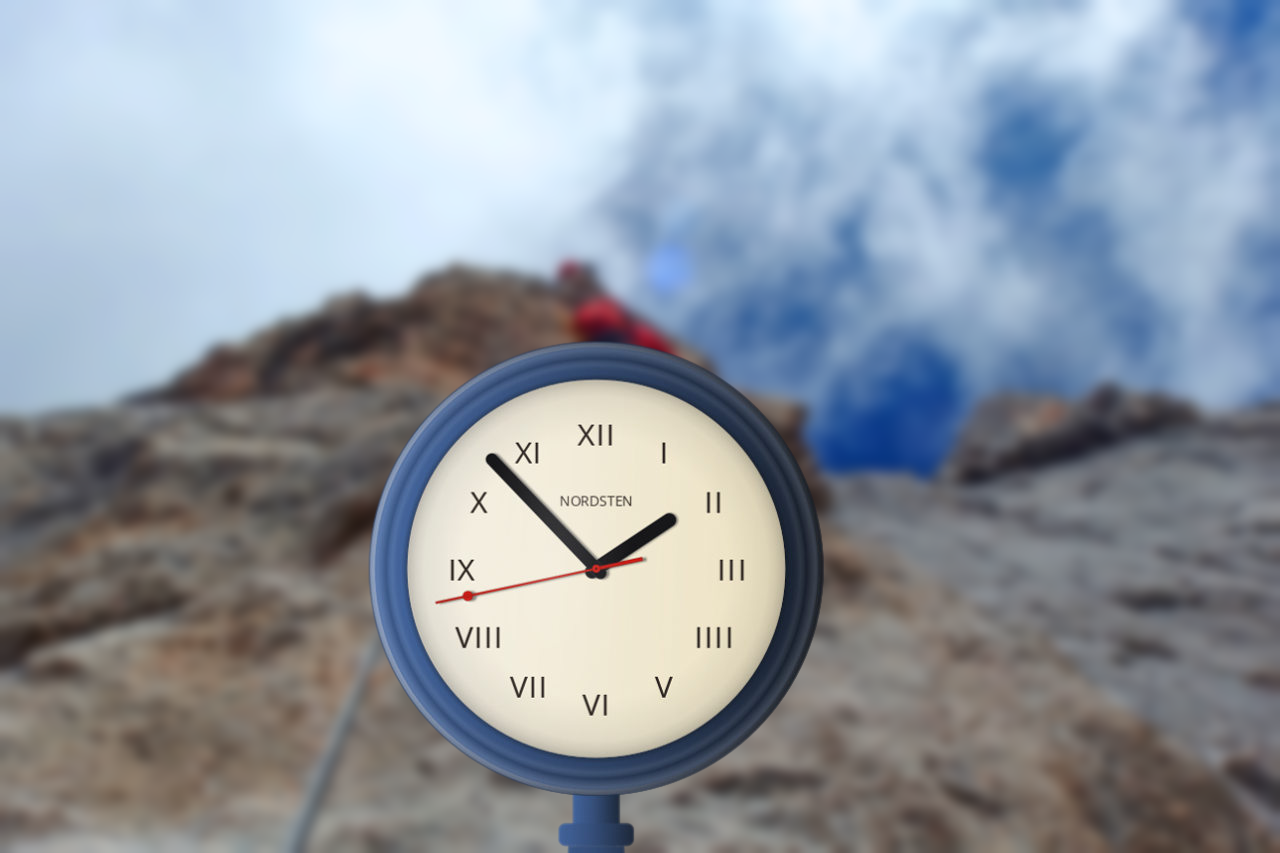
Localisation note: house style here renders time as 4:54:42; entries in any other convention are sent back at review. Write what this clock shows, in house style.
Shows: 1:52:43
